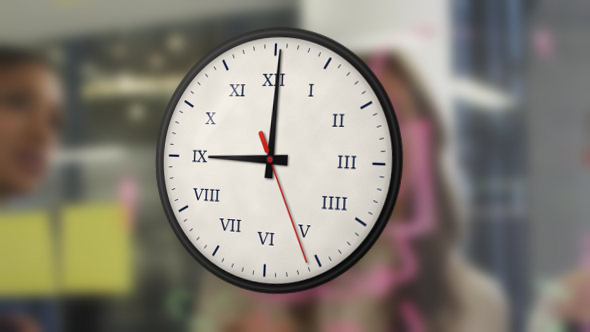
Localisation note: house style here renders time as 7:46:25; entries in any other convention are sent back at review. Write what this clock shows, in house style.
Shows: 9:00:26
